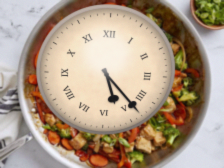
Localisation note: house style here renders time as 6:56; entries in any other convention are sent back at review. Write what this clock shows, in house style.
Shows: 5:23
